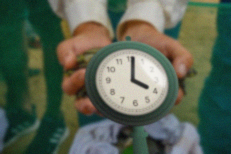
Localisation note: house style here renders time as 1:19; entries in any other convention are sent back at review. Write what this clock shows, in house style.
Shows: 4:01
